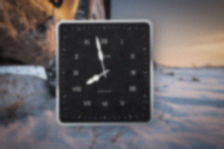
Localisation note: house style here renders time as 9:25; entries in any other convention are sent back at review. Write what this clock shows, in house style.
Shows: 7:58
